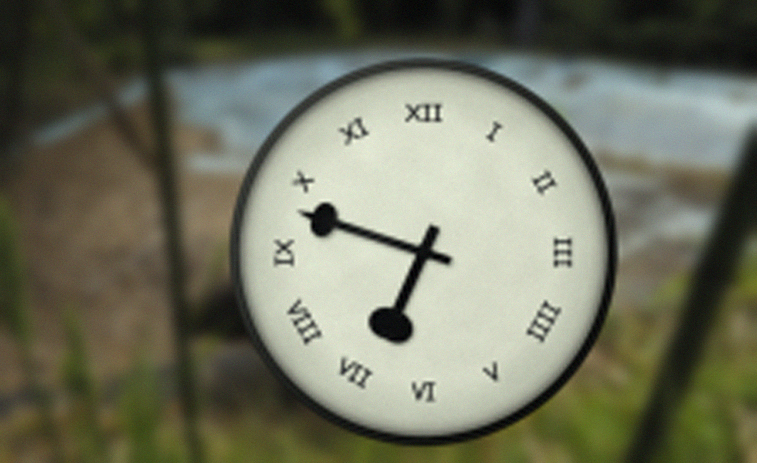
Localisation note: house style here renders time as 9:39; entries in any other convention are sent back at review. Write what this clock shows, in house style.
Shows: 6:48
